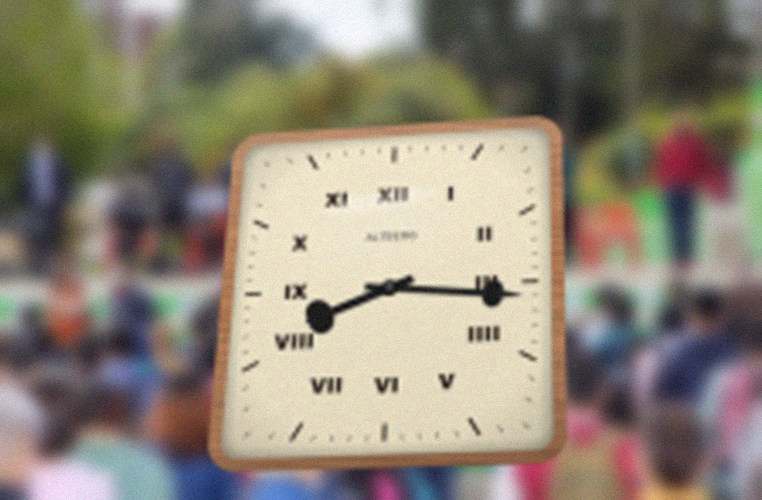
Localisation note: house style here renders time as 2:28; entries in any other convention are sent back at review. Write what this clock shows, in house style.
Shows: 8:16
